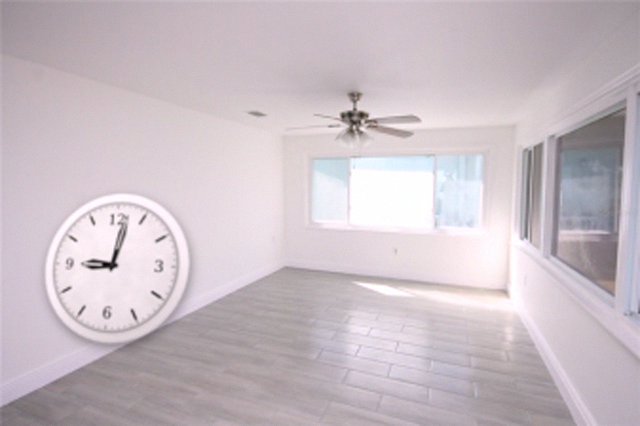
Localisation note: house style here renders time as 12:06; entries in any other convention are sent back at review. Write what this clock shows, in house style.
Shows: 9:02
